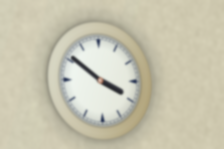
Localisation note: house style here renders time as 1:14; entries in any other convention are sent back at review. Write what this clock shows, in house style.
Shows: 3:51
